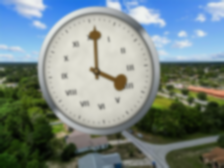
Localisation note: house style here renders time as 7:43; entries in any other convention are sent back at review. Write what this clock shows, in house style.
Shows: 4:01
